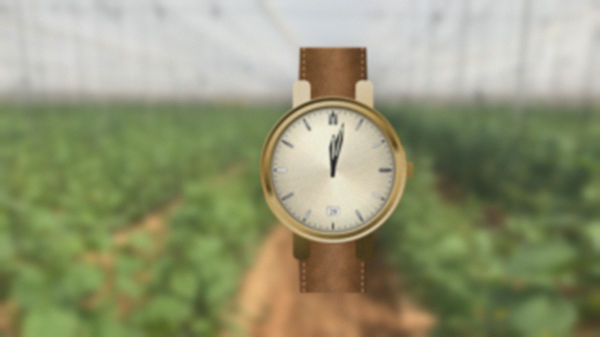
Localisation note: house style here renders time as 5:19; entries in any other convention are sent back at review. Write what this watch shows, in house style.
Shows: 12:02
